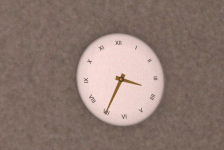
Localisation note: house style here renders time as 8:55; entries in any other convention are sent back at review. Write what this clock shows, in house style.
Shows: 3:35
